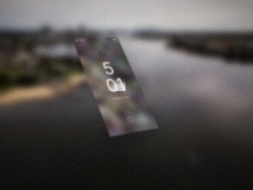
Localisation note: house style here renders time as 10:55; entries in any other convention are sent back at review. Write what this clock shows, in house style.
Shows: 5:01
